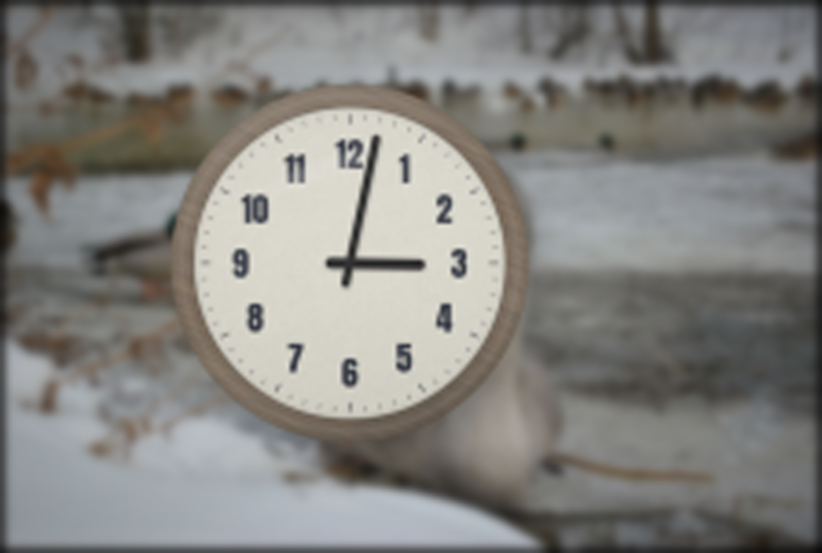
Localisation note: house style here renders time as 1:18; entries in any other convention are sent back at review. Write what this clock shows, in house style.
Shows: 3:02
